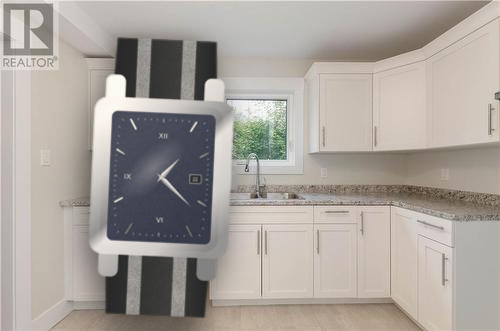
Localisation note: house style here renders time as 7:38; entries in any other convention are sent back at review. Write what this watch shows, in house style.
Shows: 1:22
